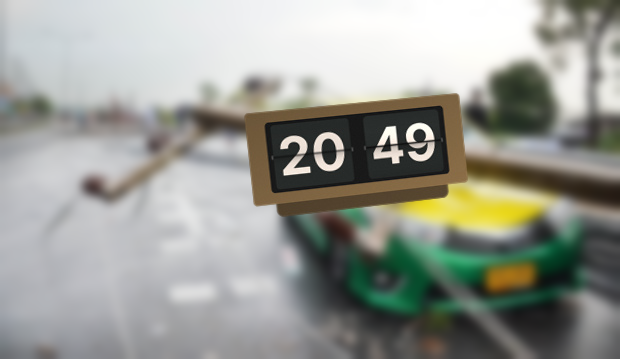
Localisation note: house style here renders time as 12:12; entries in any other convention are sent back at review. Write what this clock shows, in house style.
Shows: 20:49
